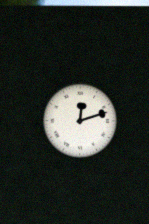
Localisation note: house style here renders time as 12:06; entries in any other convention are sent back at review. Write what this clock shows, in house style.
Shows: 12:12
